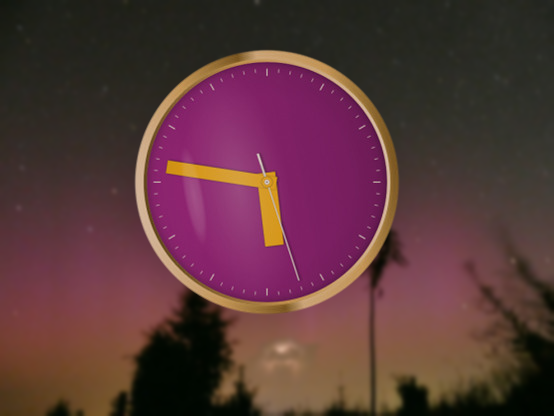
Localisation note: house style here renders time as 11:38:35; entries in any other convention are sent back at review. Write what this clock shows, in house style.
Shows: 5:46:27
